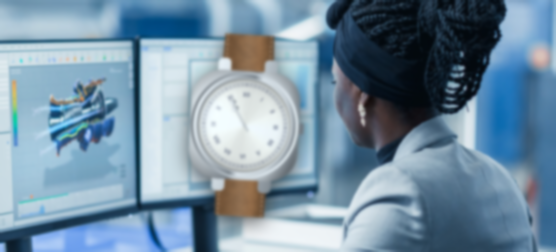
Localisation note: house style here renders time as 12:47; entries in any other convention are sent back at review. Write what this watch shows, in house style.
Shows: 10:55
